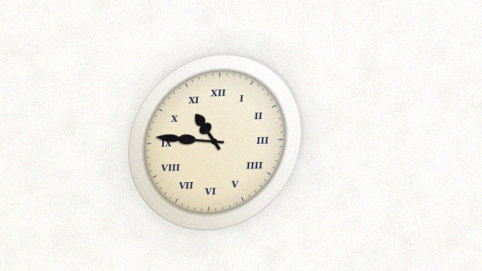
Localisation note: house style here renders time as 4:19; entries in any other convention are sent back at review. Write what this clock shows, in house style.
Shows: 10:46
